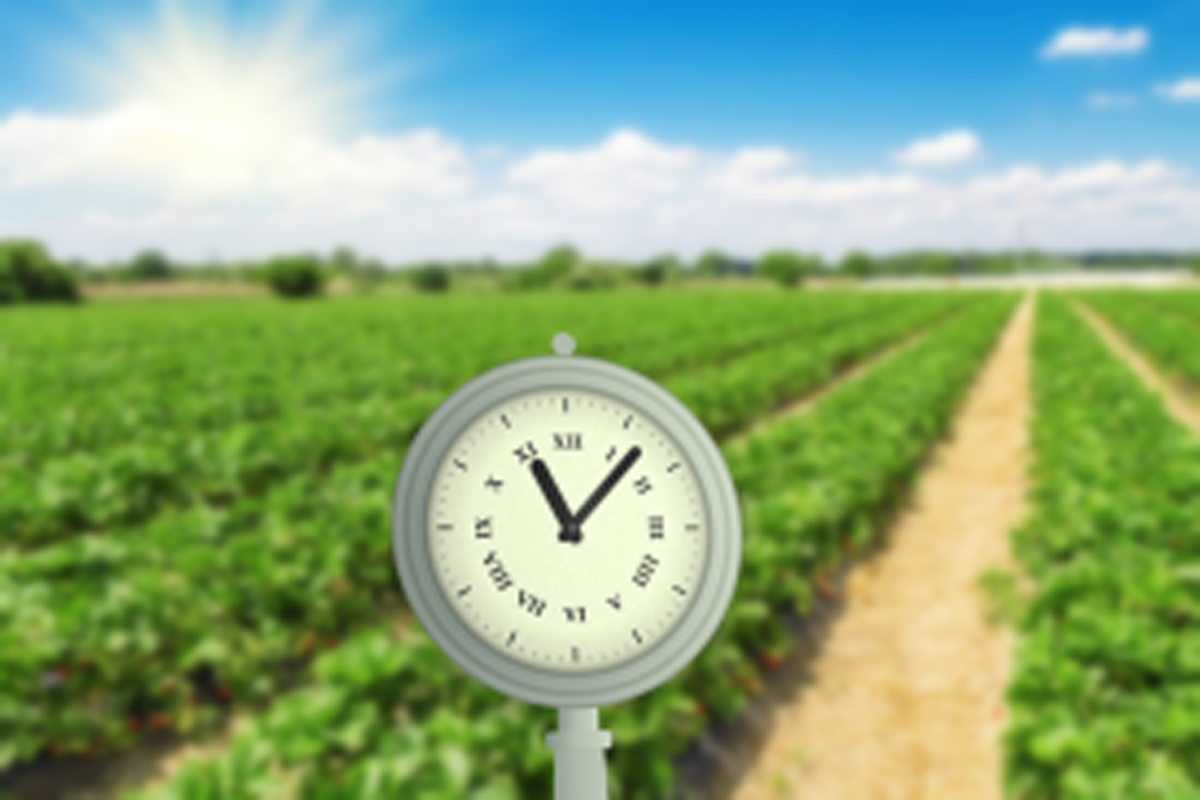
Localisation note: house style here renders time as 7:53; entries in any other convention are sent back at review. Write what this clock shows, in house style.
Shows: 11:07
